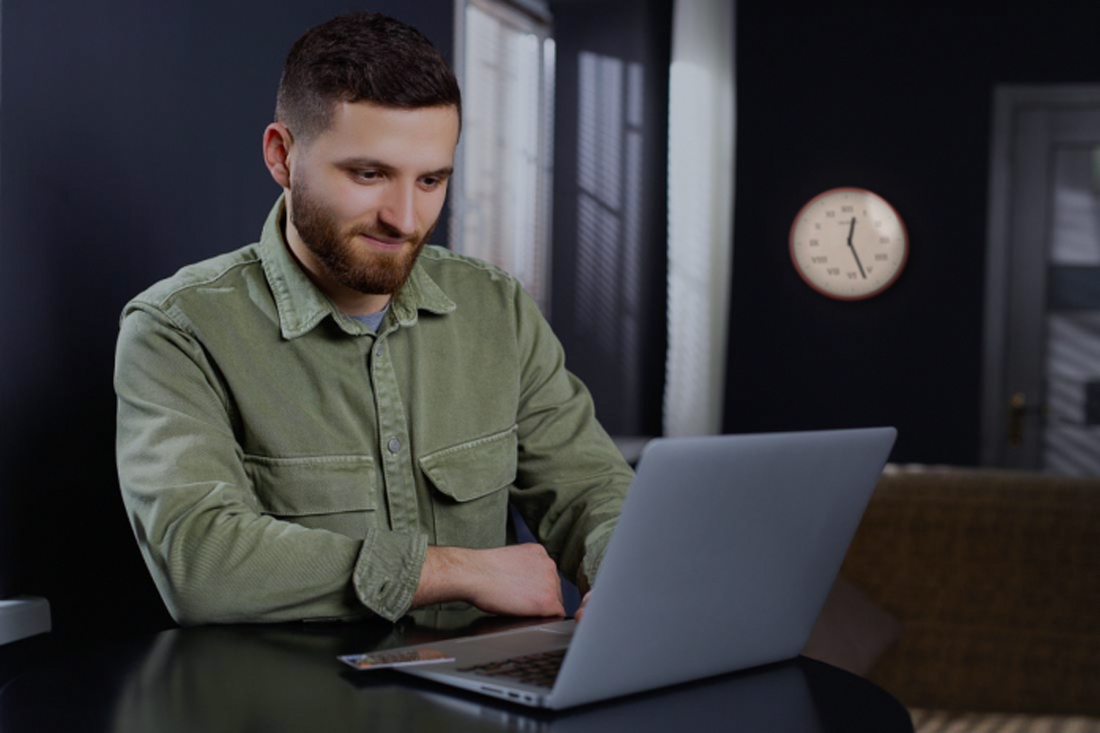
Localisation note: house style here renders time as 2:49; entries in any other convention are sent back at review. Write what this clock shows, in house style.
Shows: 12:27
